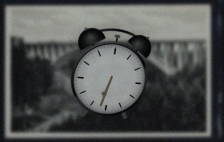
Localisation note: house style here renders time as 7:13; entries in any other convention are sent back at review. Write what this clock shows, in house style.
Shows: 6:32
